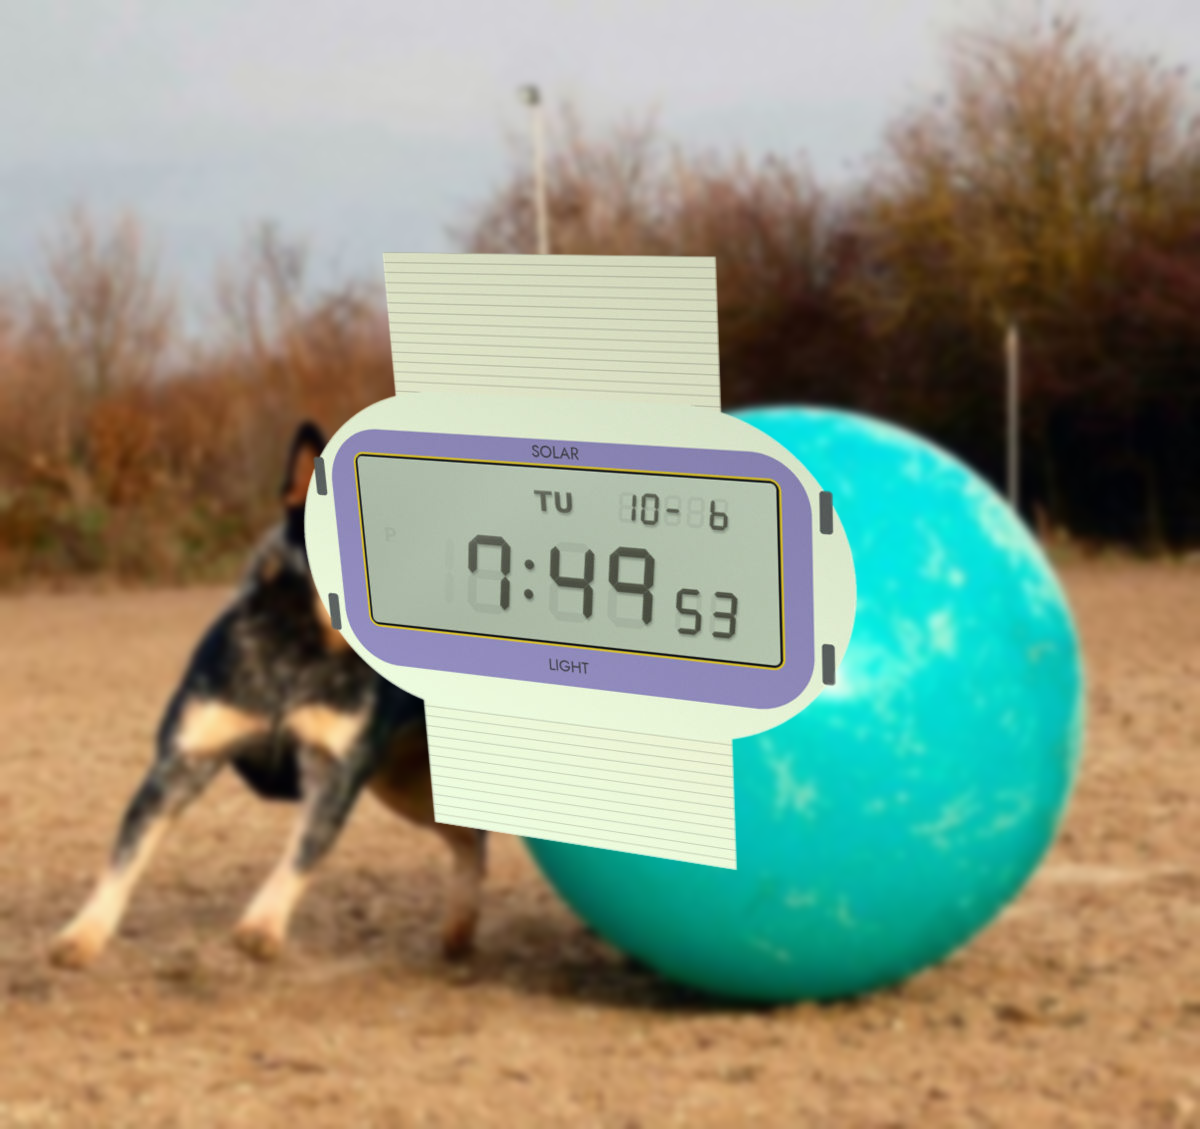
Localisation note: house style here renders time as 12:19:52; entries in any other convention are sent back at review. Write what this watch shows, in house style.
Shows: 7:49:53
